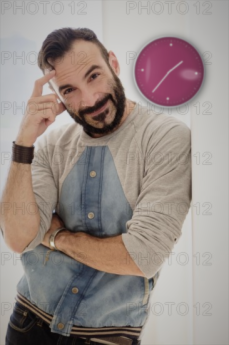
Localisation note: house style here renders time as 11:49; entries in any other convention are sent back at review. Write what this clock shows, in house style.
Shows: 1:36
